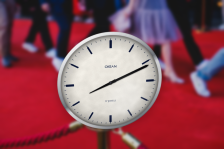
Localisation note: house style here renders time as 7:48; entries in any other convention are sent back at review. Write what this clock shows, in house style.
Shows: 8:11
